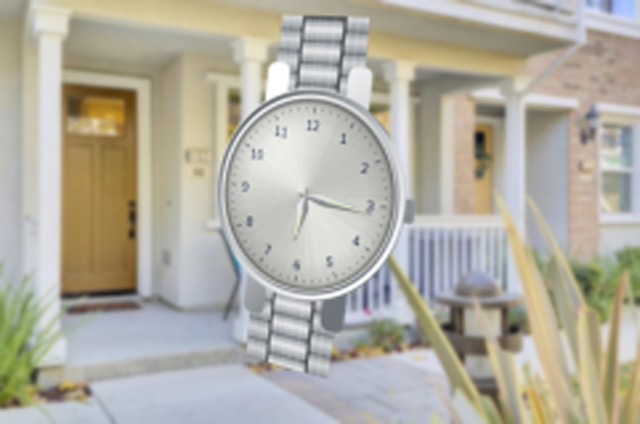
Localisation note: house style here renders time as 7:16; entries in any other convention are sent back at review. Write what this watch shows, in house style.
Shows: 6:16
